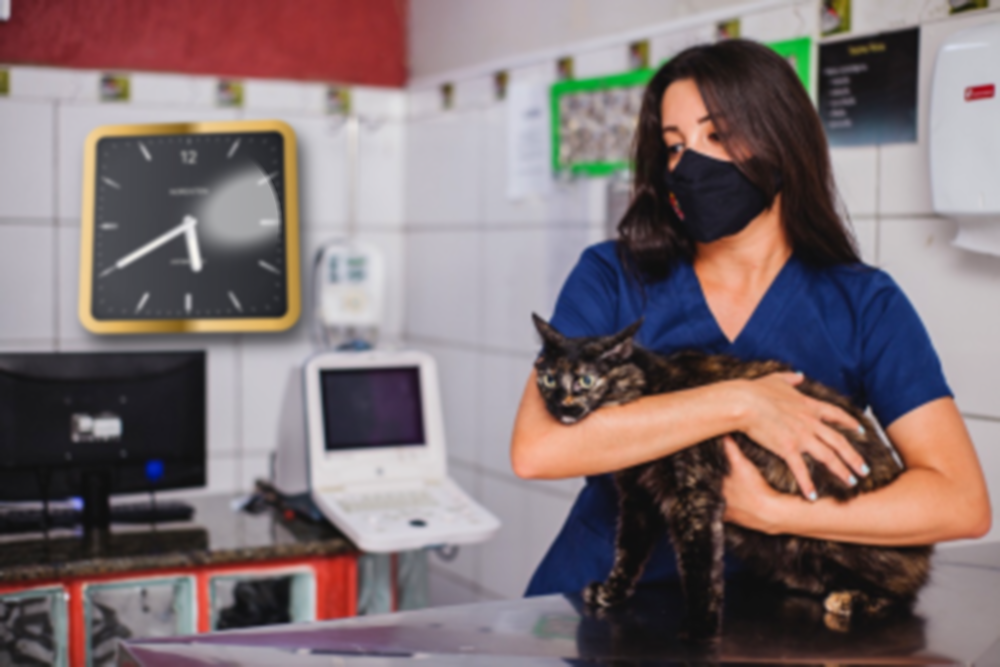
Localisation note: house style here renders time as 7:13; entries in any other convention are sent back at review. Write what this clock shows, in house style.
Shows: 5:40
